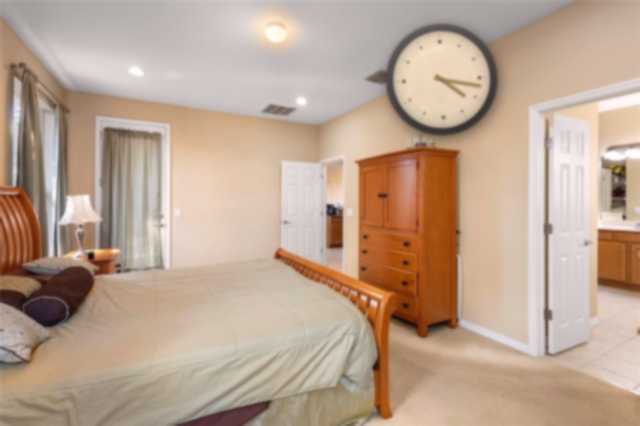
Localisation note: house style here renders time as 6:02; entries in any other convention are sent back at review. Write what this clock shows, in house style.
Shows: 4:17
